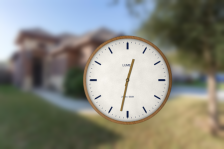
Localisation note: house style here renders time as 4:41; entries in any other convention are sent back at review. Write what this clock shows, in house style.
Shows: 12:32
